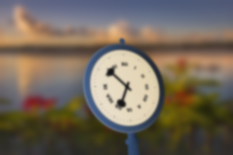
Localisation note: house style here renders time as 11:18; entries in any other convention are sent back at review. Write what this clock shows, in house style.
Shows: 6:52
